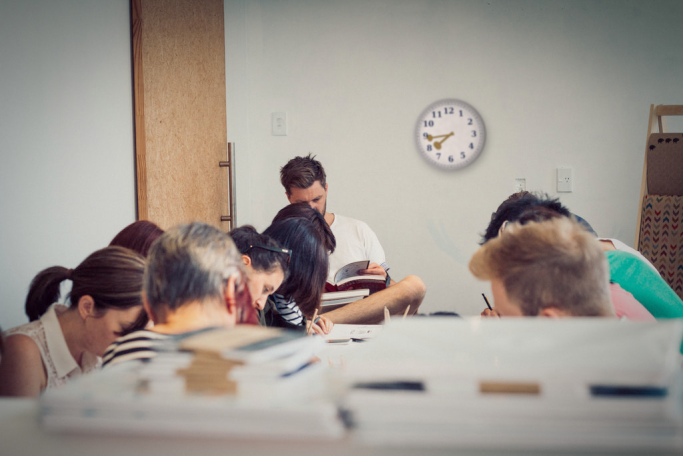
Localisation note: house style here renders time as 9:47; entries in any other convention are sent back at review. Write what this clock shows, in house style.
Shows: 7:44
